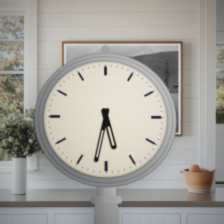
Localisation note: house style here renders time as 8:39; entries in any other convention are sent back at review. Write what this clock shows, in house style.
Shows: 5:32
